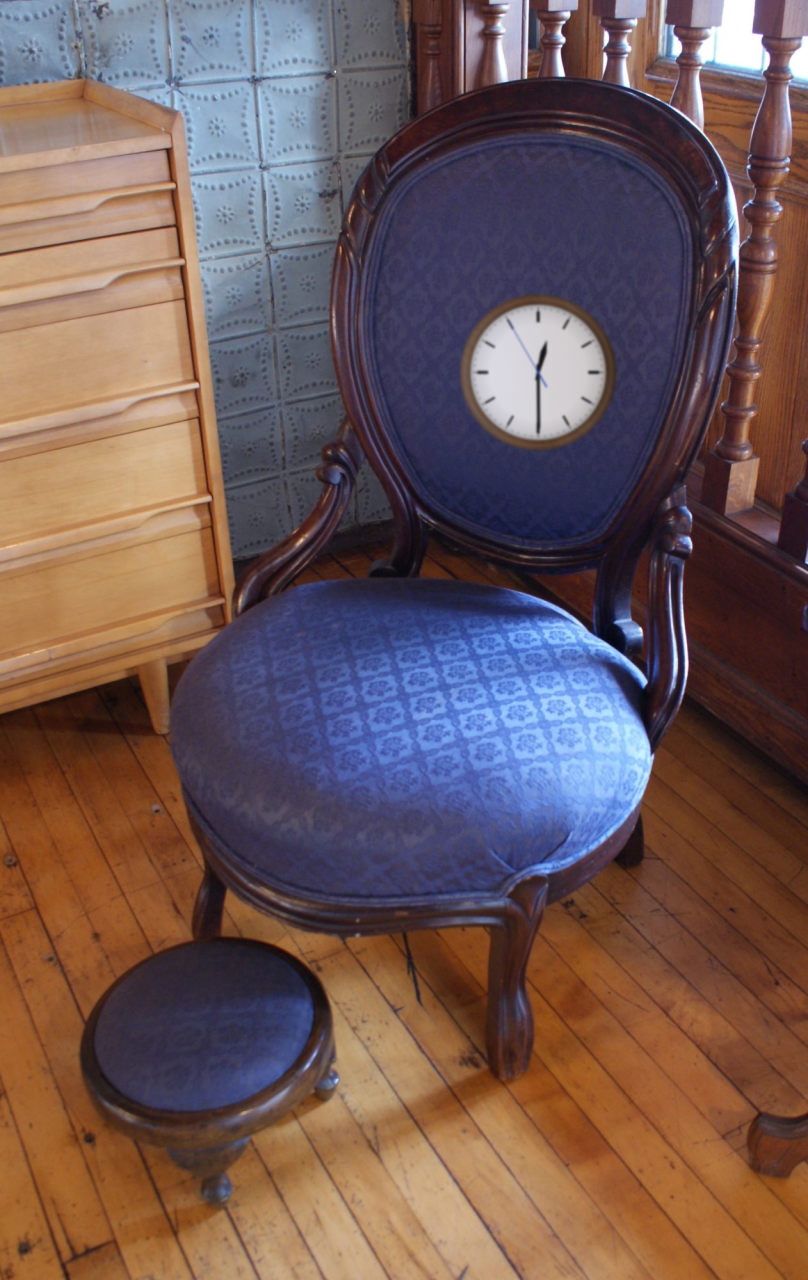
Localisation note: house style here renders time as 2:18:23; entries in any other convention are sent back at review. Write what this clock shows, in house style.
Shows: 12:29:55
